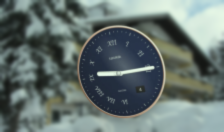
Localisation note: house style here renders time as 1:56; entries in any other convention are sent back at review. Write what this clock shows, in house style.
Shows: 9:15
